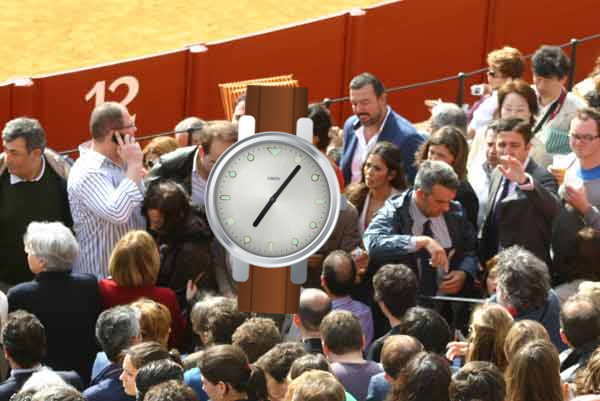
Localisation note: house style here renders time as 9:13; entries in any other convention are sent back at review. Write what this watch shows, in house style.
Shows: 7:06
